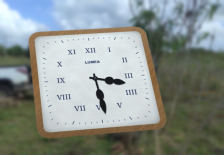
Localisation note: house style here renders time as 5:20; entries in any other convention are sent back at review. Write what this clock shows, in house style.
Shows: 3:29
